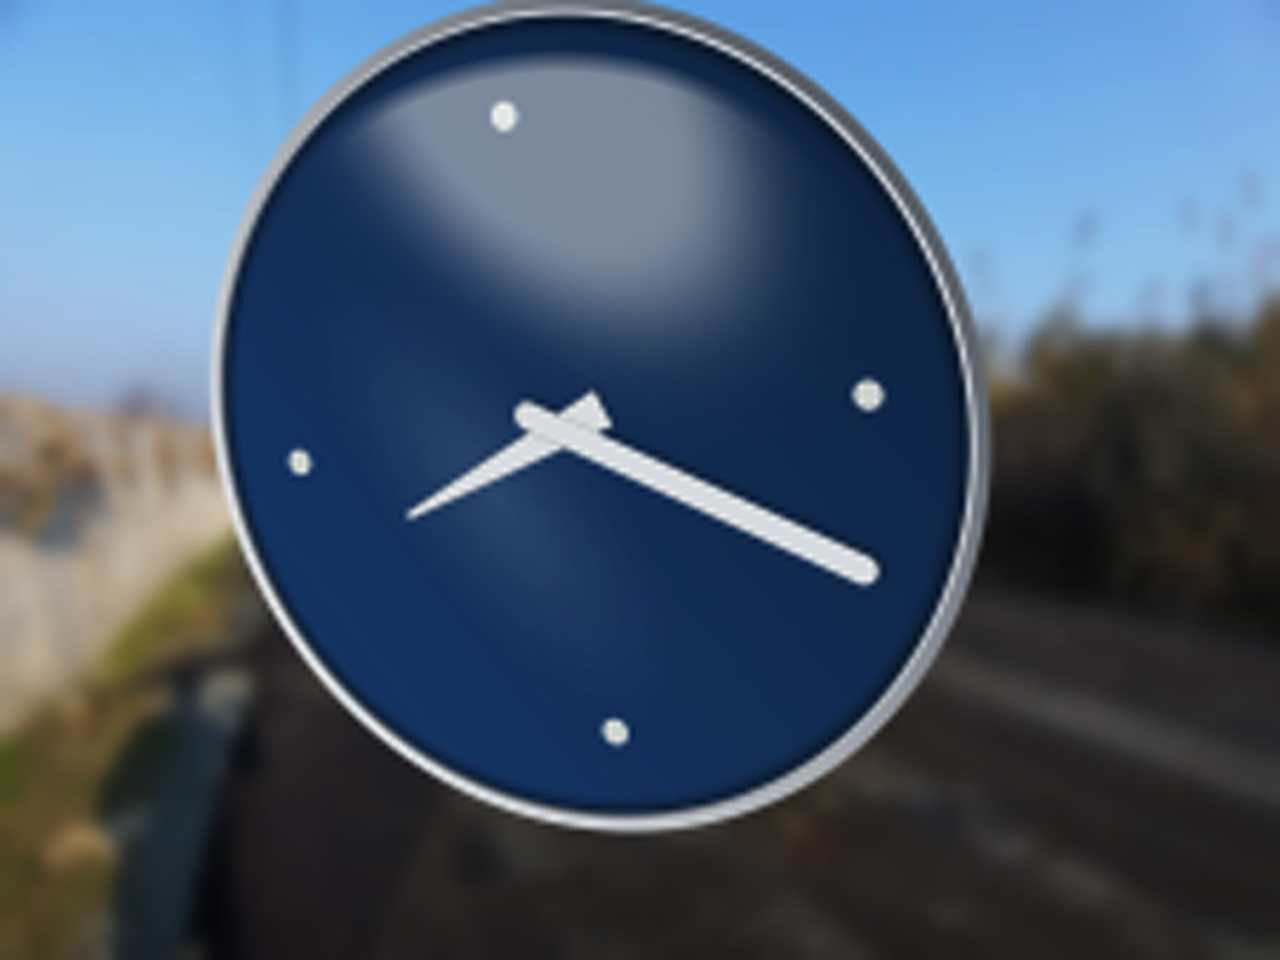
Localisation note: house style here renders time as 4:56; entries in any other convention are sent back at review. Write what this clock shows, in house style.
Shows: 8:20
